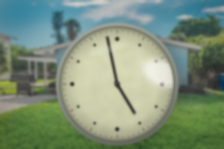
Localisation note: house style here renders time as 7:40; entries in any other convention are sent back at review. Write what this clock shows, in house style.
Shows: 4:58
